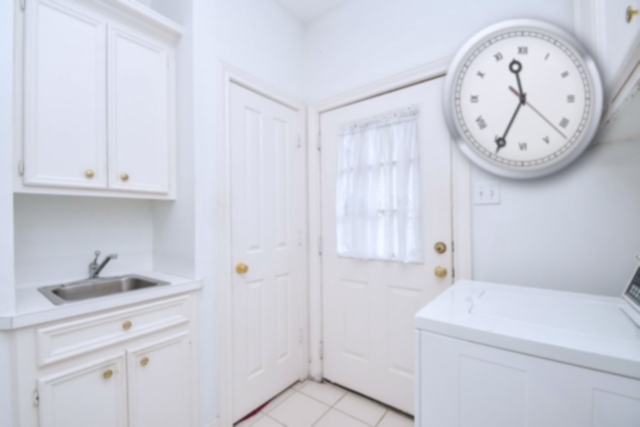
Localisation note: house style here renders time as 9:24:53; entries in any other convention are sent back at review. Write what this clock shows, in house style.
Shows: 11:34:22
